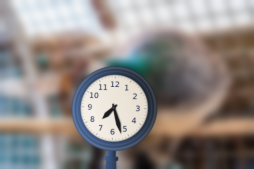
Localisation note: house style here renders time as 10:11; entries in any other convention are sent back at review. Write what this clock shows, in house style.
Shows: 7:27
